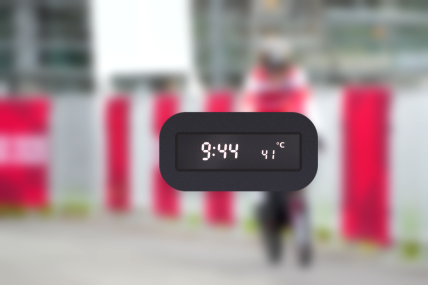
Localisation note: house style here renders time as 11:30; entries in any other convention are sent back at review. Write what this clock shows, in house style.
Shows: 9:44
